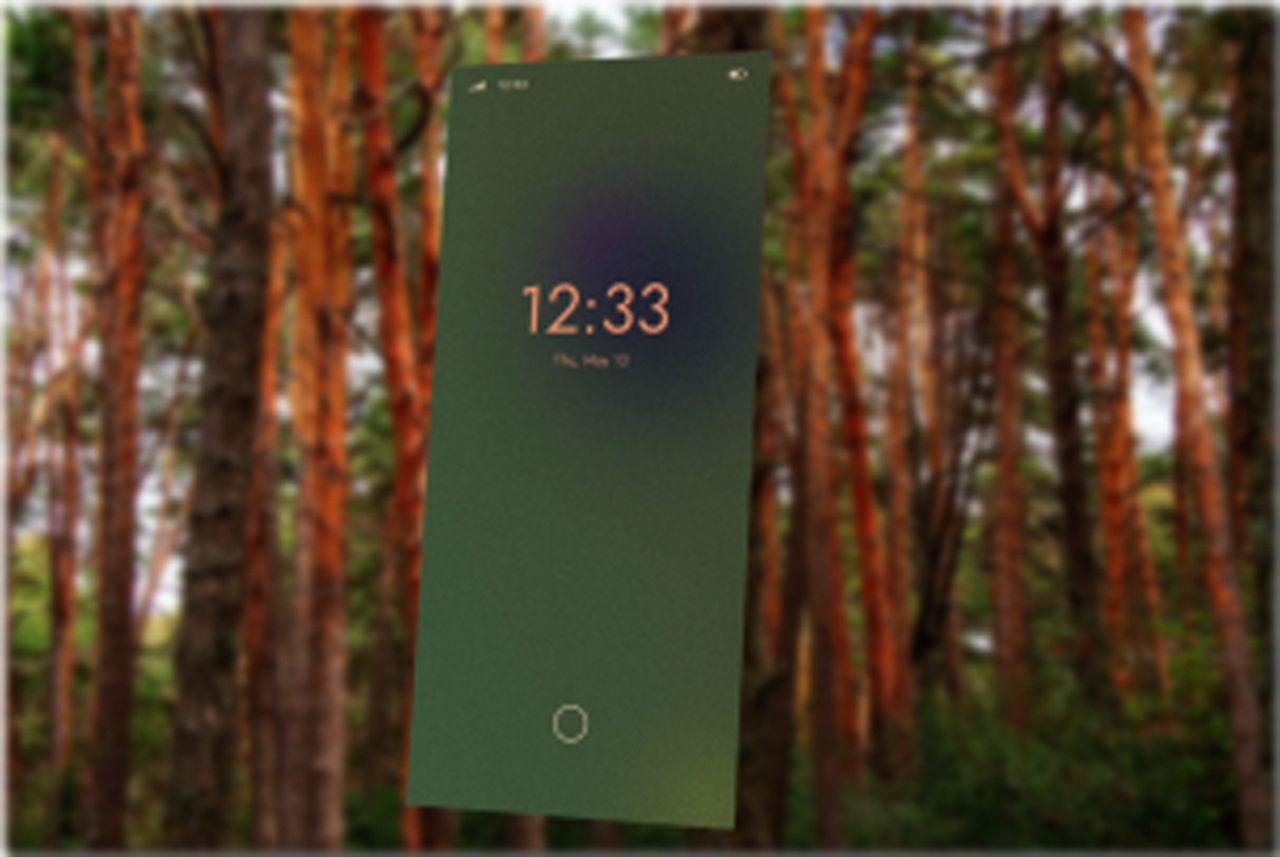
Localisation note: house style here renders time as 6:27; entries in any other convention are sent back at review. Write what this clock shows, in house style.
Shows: 12:33
